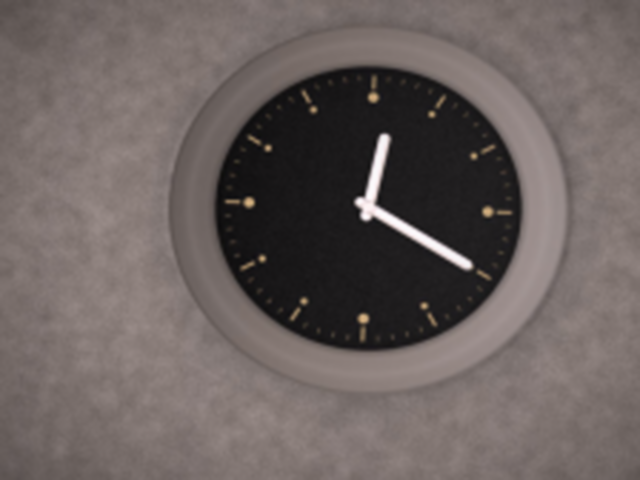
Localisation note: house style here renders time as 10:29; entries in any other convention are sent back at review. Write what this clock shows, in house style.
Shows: 12:20
